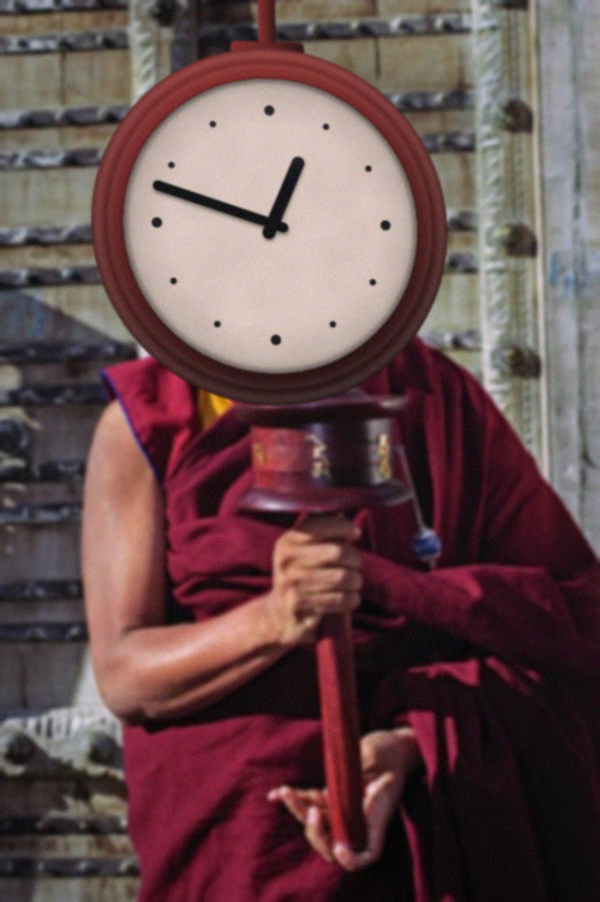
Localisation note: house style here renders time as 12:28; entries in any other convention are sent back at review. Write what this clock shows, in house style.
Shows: 12:48
